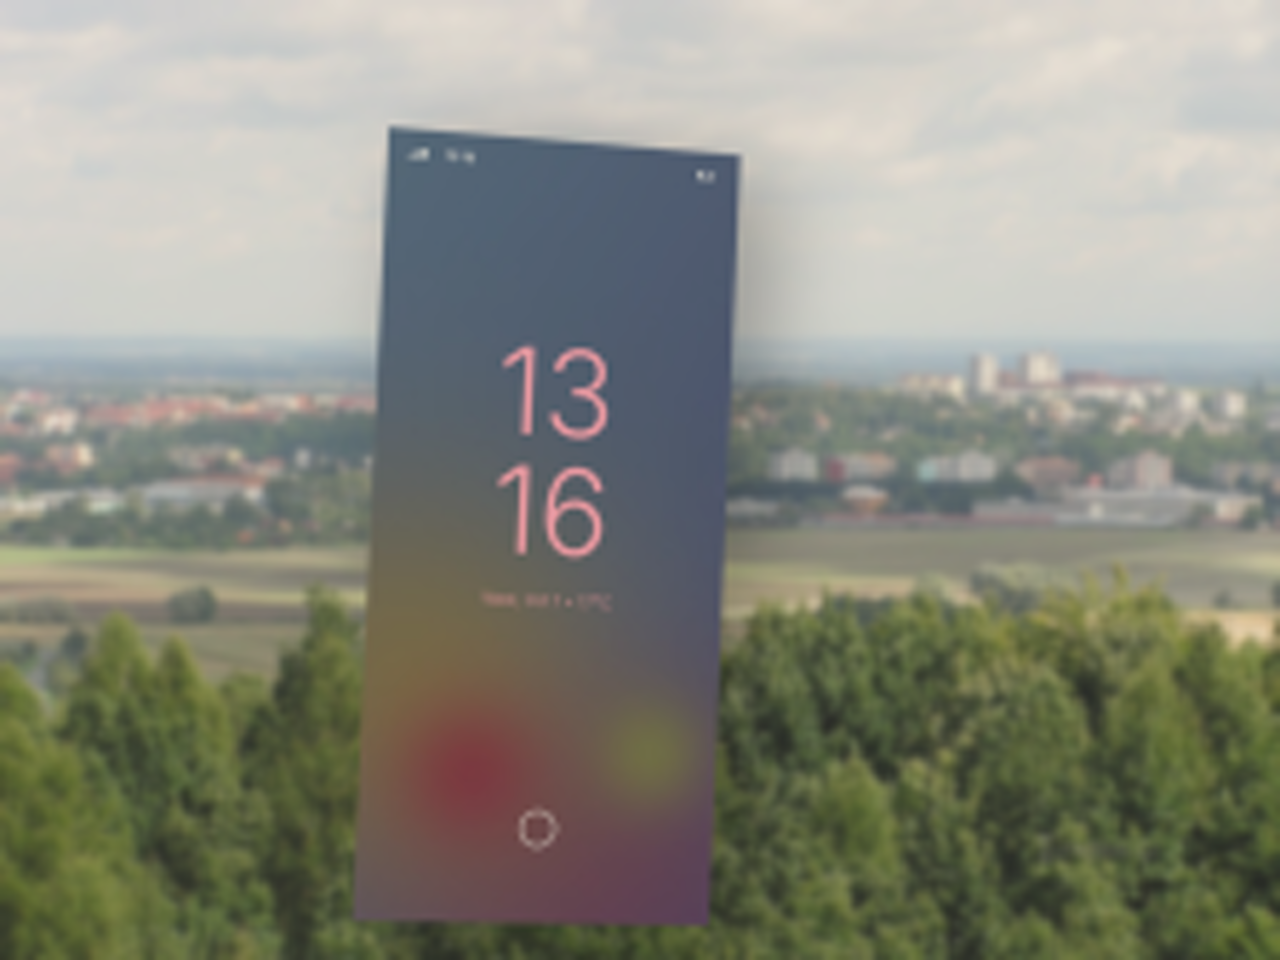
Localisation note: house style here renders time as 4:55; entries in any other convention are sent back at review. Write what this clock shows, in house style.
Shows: 13:16
